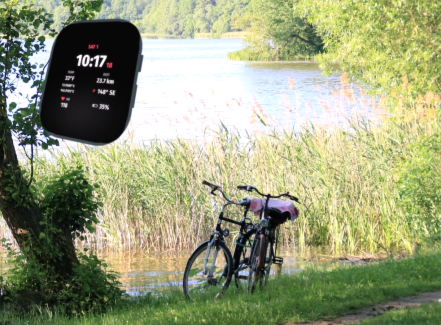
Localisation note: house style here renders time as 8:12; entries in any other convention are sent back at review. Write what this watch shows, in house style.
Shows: 10:17
